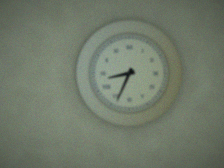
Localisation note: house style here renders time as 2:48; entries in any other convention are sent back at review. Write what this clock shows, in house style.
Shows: 8:34
